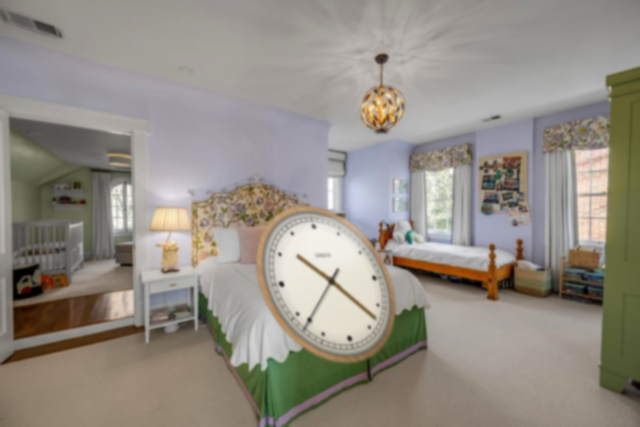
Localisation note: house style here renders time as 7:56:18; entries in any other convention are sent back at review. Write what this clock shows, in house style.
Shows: 10:22:38
